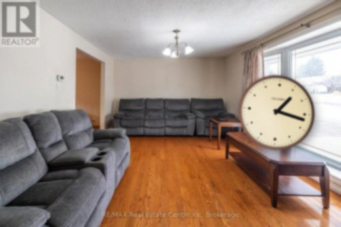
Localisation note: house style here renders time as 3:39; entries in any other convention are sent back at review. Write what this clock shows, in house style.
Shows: 1:17
